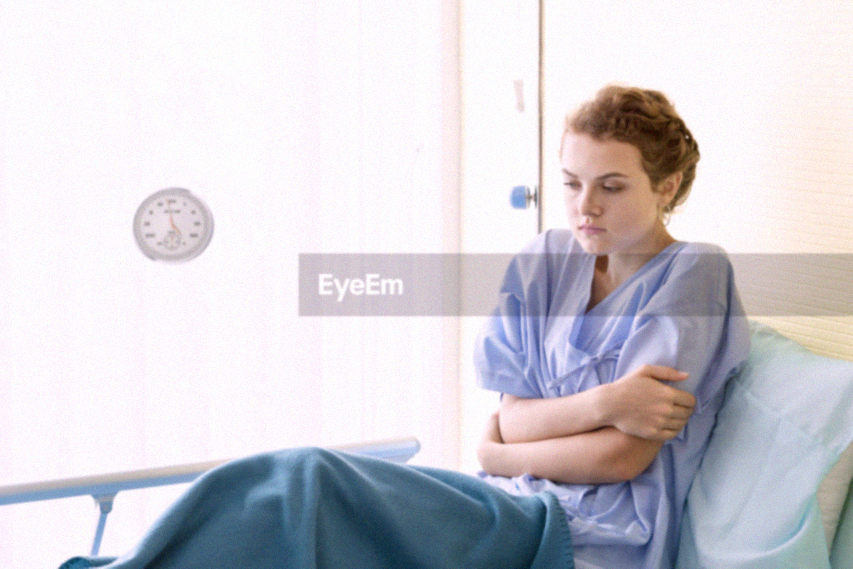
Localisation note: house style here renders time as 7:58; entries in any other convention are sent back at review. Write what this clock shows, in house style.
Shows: 4:58
